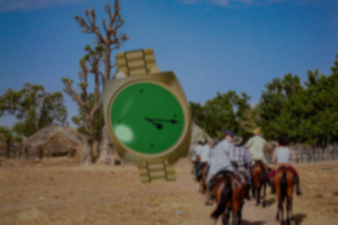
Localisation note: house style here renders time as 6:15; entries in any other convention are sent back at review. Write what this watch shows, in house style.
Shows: 4:17
